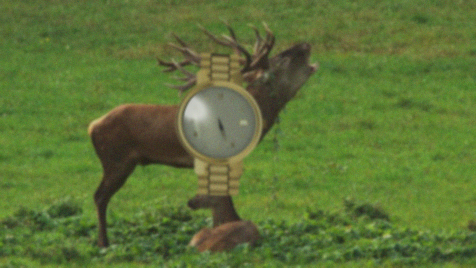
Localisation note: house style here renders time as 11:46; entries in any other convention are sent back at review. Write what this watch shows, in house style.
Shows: 5:27
